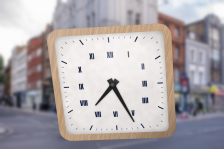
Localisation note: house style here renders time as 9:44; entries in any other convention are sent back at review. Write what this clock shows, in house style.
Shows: 7:26
